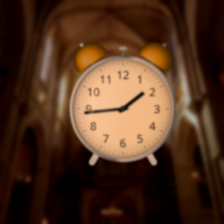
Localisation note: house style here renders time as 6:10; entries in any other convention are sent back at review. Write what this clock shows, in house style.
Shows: 1:44
